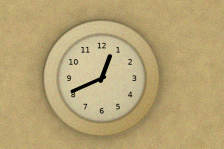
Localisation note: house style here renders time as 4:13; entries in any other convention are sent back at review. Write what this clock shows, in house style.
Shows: 12:41
